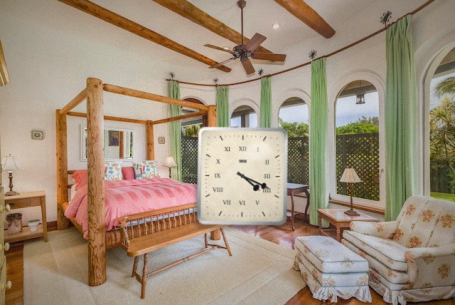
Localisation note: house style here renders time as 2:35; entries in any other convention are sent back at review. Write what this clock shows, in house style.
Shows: 4:19
